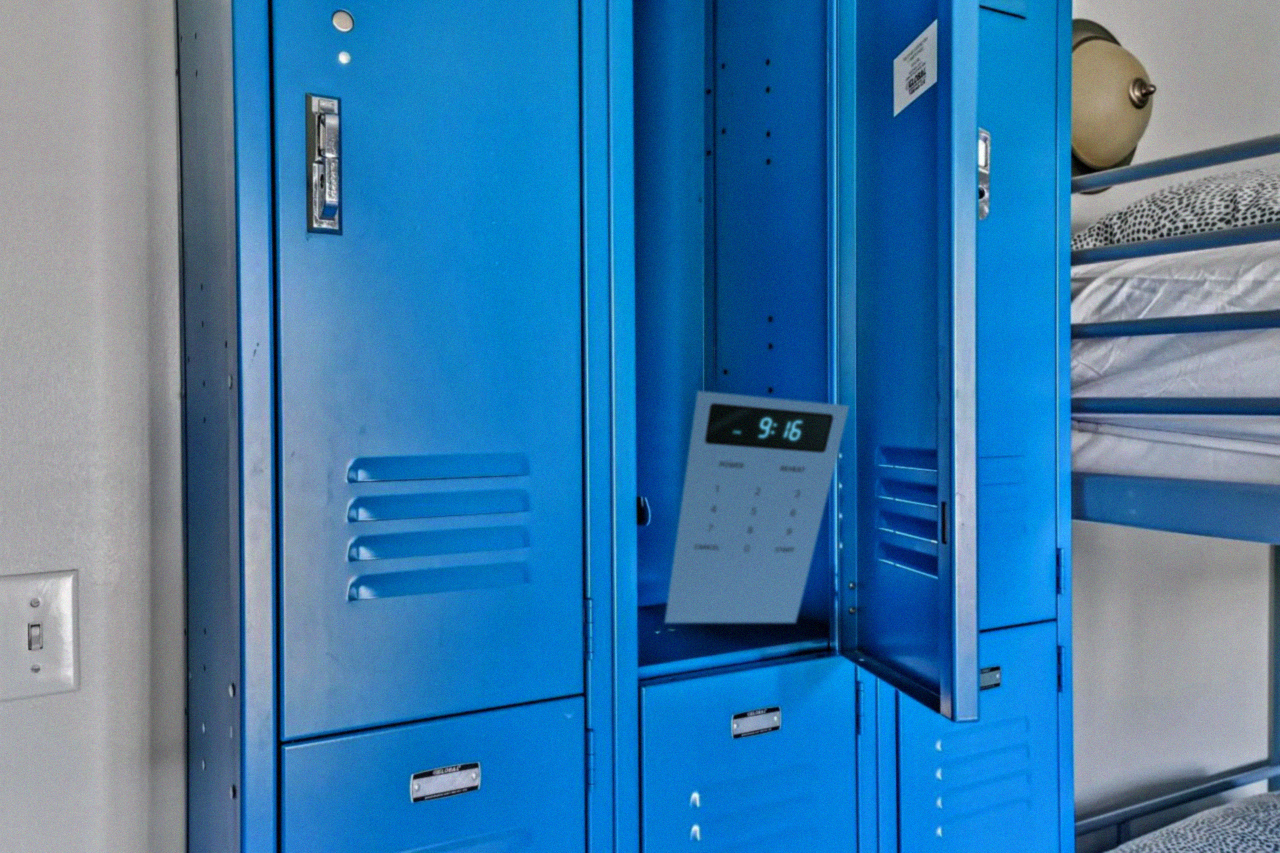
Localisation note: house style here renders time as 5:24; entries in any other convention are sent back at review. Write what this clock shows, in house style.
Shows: 9:16
